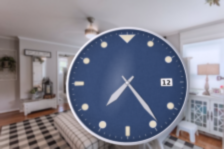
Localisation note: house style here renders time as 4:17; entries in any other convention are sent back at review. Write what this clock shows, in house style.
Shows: 7:24
